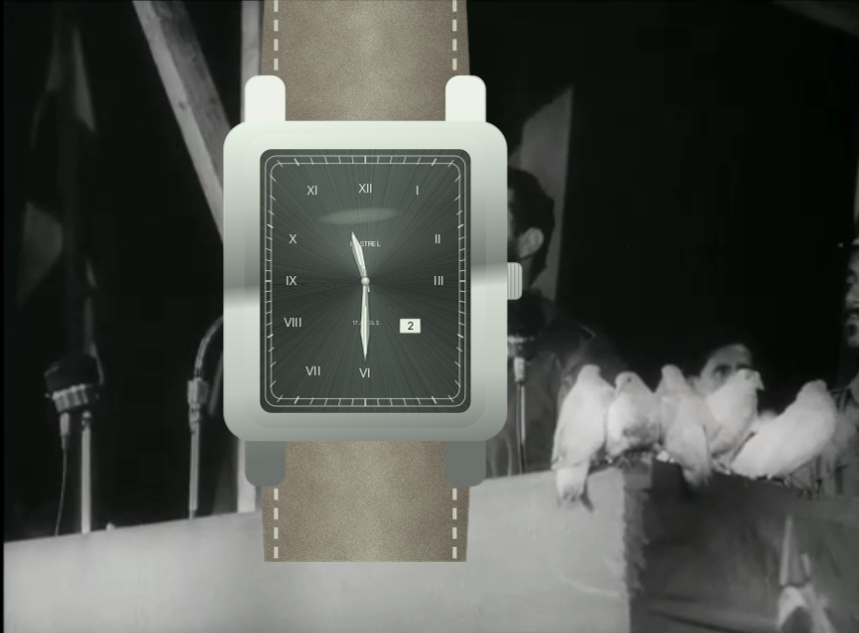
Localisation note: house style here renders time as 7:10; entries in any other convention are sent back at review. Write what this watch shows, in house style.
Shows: 11:30
